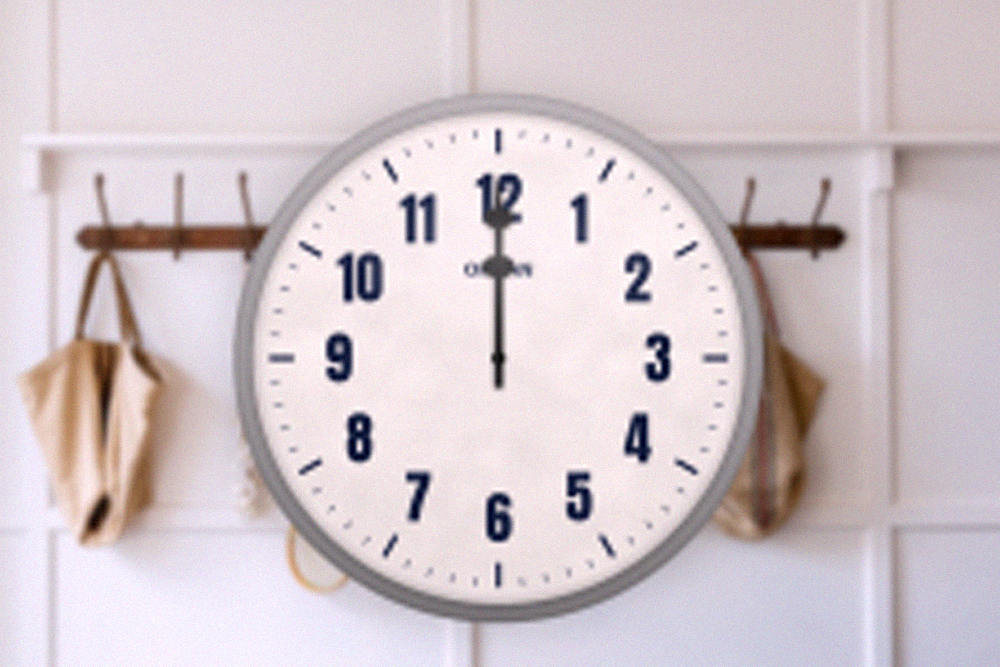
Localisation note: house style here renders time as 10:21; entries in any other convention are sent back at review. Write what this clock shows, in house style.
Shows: 12:00
